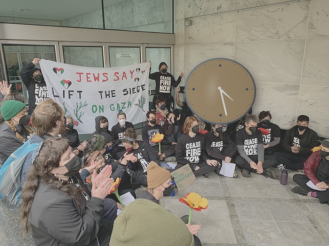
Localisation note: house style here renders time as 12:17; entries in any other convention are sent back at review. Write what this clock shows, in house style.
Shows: 4:28
